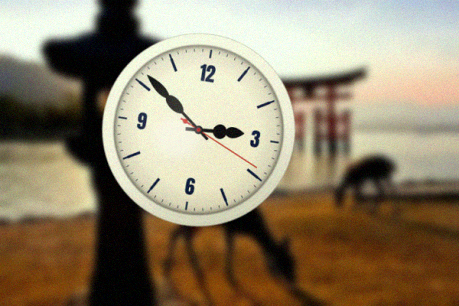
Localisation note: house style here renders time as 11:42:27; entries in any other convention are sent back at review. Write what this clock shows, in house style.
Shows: 2:51:19
